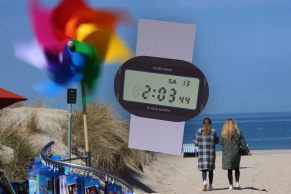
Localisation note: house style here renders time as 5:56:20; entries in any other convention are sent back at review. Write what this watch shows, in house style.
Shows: 2:03:44
